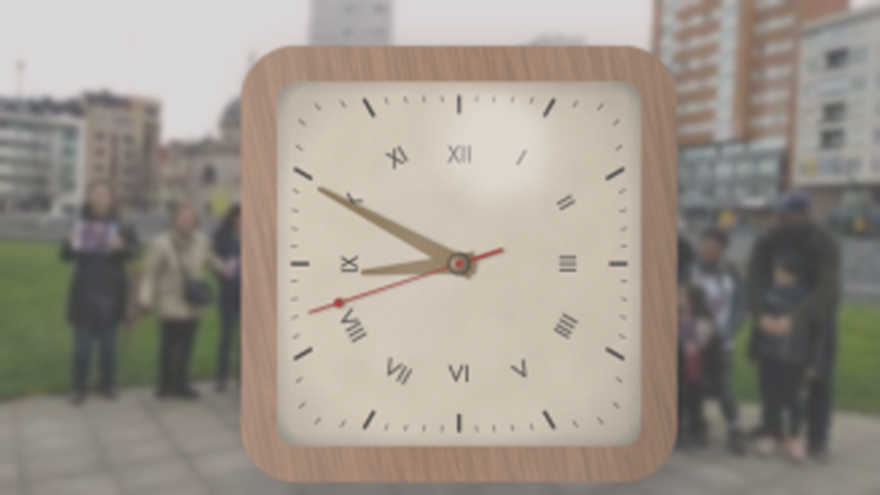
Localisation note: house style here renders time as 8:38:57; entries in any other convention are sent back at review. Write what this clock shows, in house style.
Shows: 8:49:42
